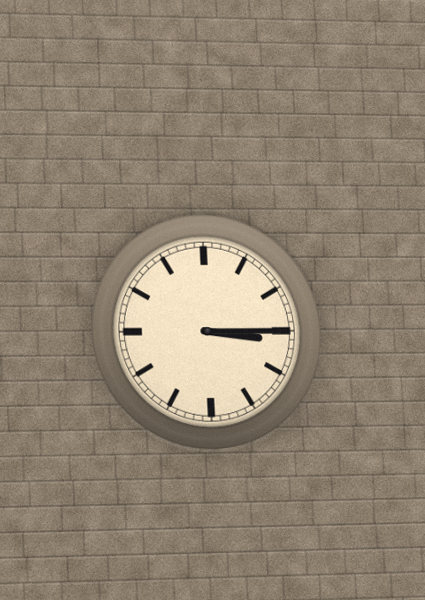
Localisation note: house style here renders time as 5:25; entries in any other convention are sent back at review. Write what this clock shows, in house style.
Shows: 3:15
